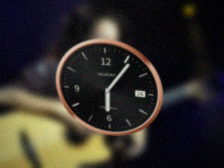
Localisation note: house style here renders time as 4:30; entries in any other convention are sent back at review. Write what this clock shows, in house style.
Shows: 6:06
